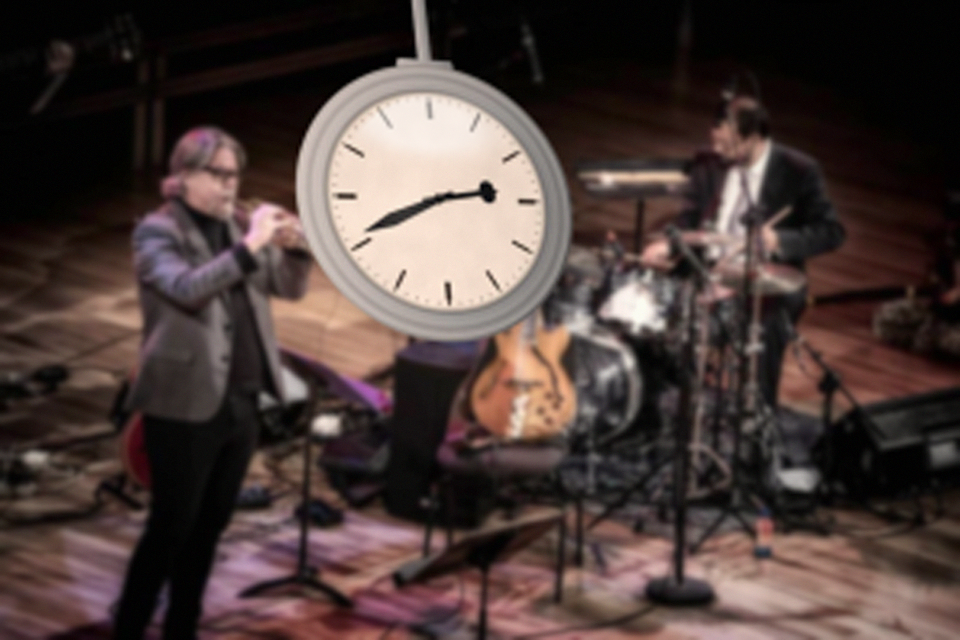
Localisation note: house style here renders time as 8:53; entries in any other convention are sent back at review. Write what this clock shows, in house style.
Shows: 2:41
